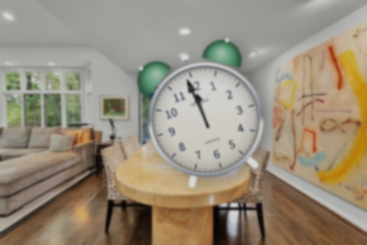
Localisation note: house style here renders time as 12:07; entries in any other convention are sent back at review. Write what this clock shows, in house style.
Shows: 11:59
